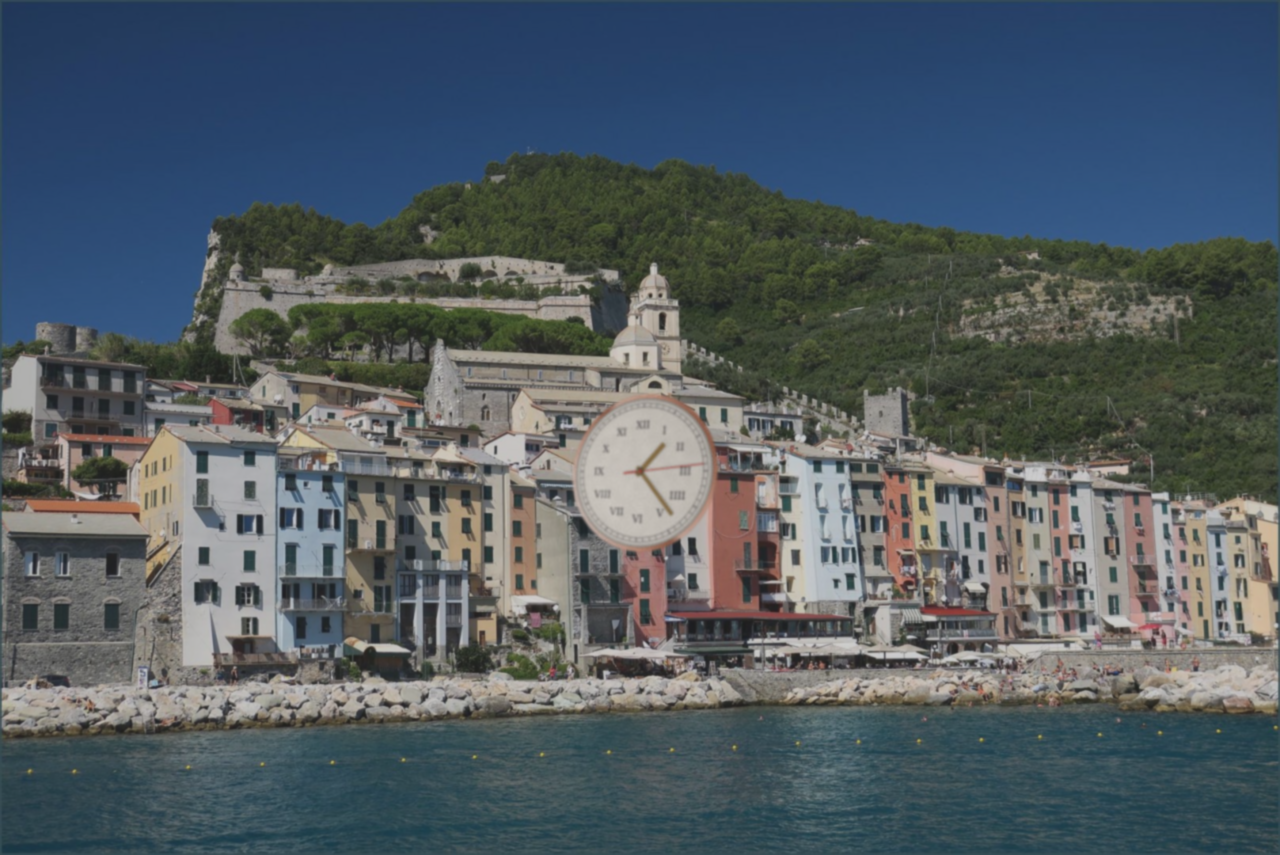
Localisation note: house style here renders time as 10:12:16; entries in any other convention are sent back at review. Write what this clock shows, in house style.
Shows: 1:23:14
